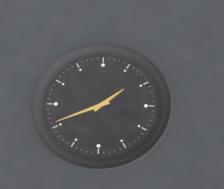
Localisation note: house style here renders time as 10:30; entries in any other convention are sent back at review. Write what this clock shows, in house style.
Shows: 1:41
